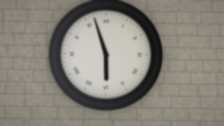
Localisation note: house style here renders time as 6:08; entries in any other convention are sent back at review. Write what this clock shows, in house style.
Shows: 5:57
